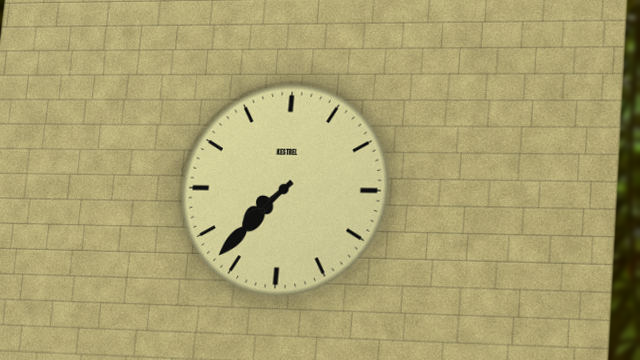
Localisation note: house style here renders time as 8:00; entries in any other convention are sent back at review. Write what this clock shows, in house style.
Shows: 7:37
